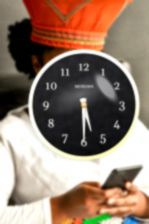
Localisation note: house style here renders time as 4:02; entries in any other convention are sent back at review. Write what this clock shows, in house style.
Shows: 5:30
